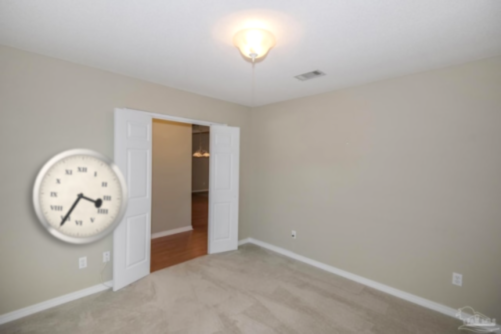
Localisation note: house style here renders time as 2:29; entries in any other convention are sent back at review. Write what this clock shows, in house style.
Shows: 3:35
